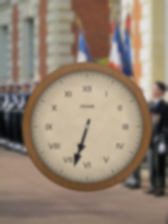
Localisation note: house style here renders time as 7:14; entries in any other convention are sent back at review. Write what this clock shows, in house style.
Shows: 6:33
